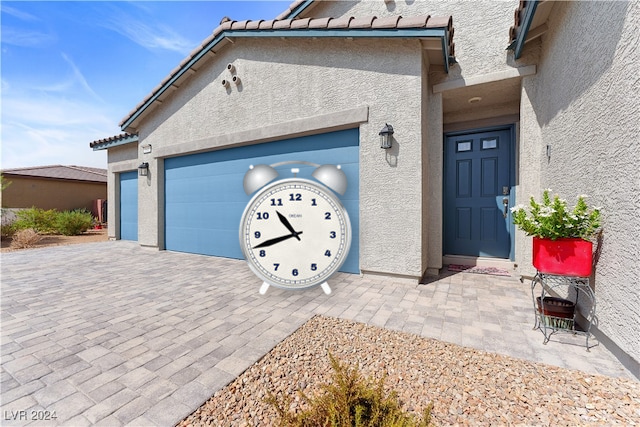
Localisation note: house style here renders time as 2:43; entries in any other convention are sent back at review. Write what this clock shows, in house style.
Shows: 10:42
